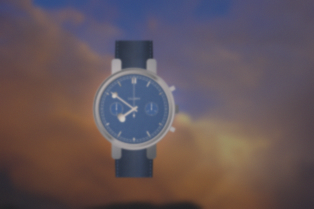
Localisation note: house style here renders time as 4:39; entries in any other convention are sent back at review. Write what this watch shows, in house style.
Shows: 7:51
